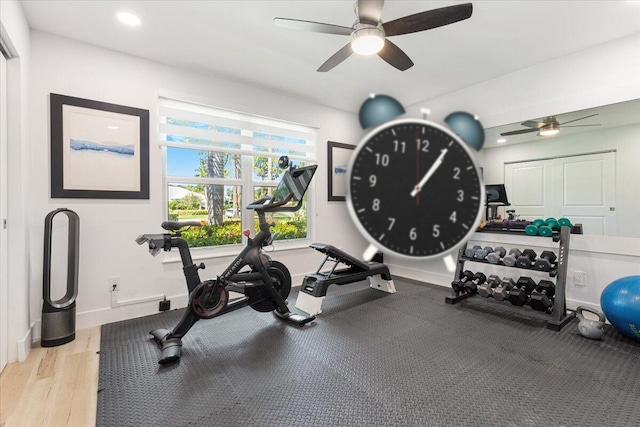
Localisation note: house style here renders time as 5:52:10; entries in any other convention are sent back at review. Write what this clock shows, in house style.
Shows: 1:04:59
